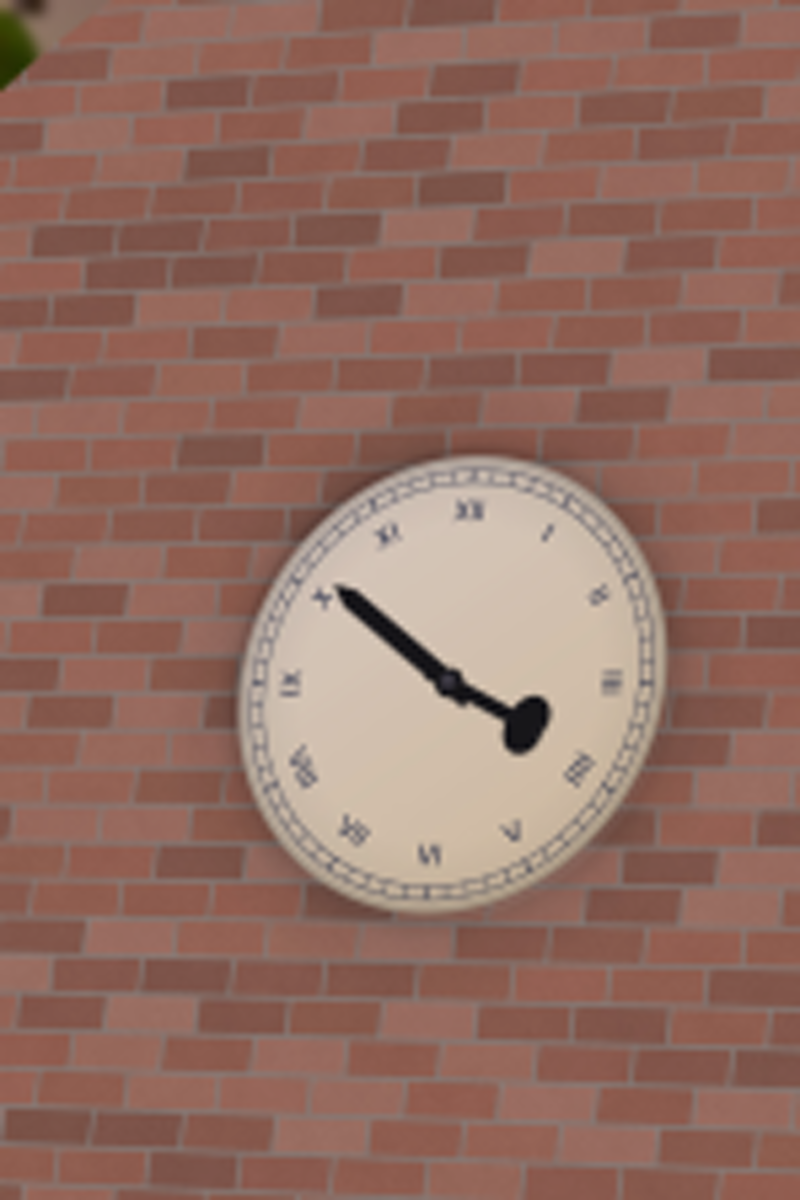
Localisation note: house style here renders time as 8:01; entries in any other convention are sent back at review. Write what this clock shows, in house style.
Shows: 3:51
